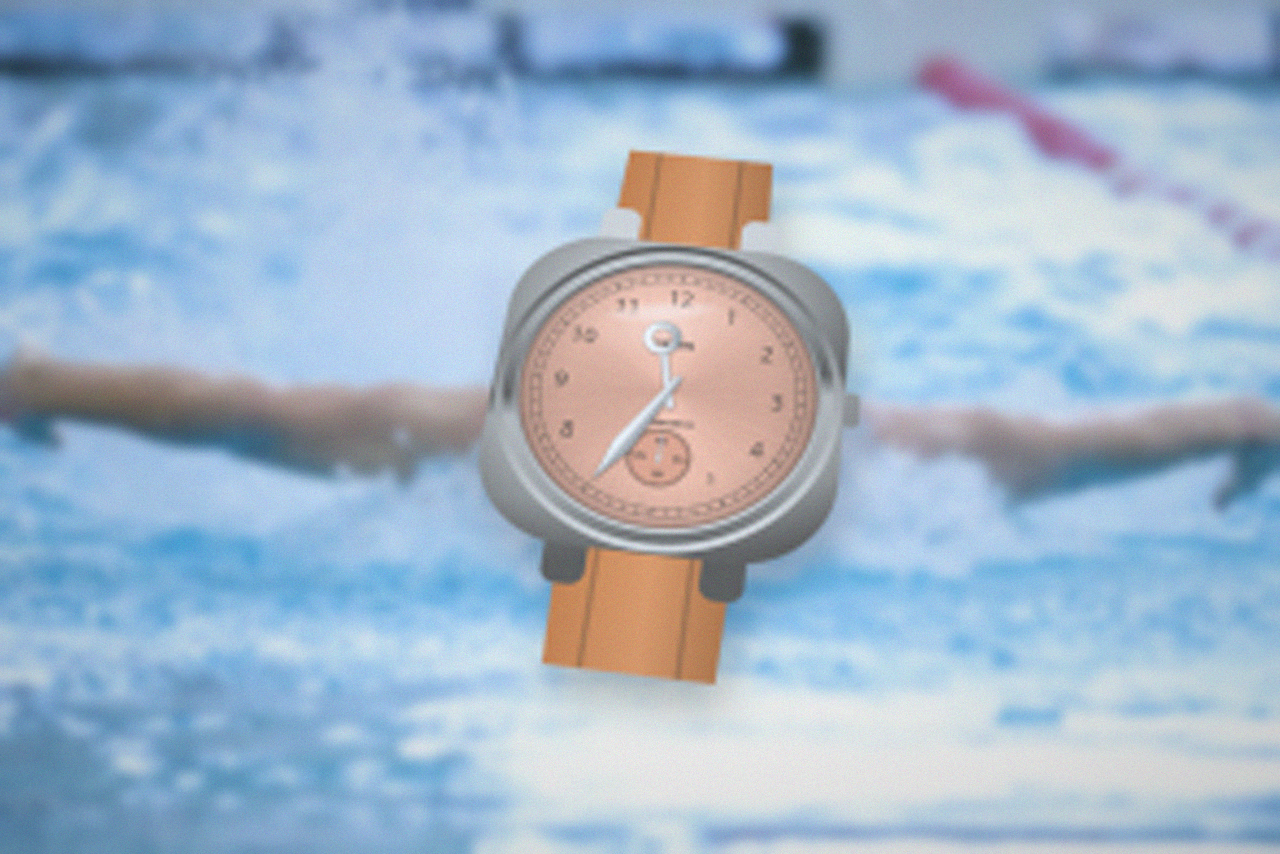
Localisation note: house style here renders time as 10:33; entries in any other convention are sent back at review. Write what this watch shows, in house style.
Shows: 11:35
